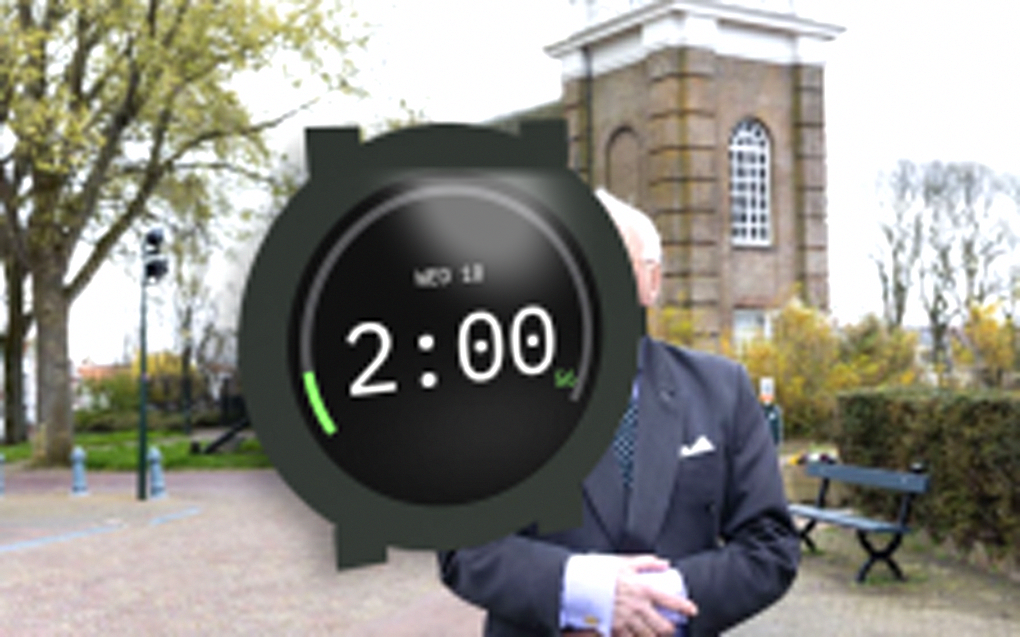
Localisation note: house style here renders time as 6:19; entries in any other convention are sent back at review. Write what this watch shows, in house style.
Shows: 2:00
